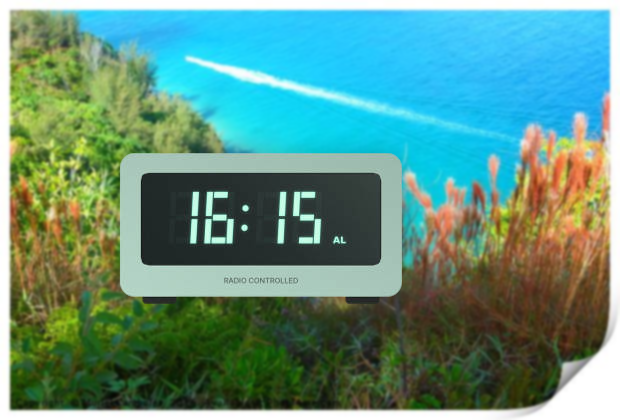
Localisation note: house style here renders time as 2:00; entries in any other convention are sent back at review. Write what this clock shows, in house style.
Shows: 16:15
